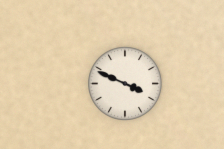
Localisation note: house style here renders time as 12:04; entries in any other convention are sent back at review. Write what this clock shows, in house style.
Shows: 3:49
